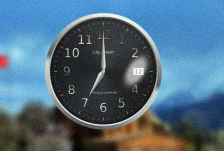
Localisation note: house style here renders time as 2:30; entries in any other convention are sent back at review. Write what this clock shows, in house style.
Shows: 7:00
